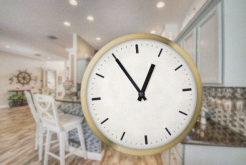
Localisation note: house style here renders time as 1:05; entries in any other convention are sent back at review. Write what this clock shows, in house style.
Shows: 12:55
